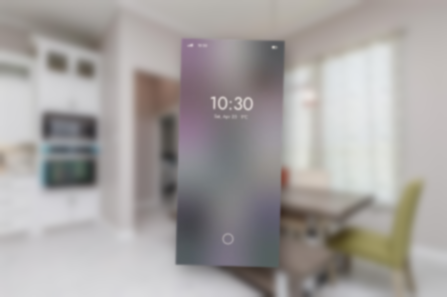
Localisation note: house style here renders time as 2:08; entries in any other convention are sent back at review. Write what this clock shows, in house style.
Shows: 10:30
